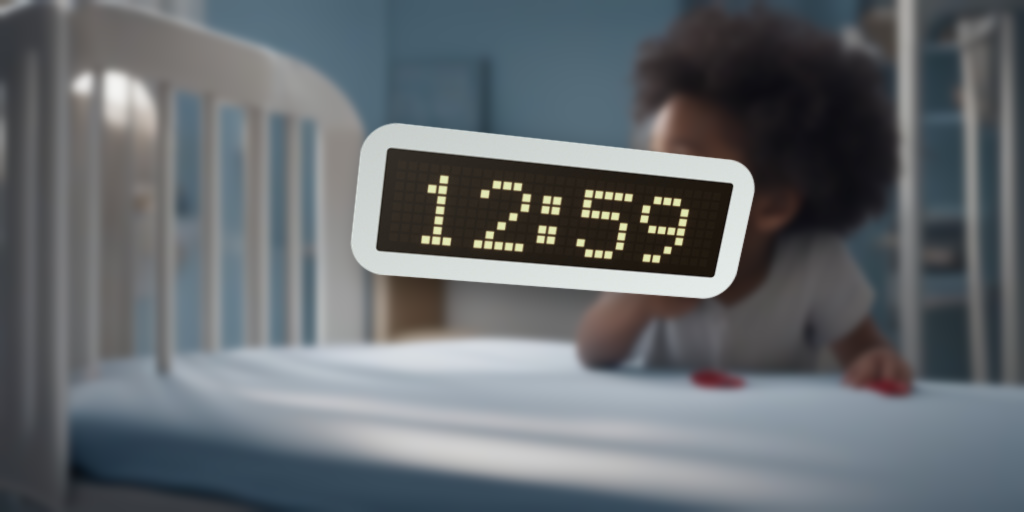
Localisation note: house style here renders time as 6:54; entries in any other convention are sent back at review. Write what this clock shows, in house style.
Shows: 12:59
